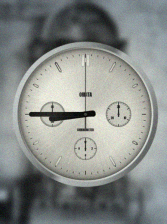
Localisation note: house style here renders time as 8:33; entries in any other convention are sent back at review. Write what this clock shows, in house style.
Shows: 8:45
